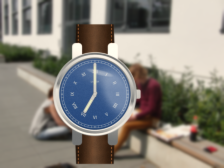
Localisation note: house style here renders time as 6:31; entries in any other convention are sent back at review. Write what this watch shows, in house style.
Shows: 7:00
